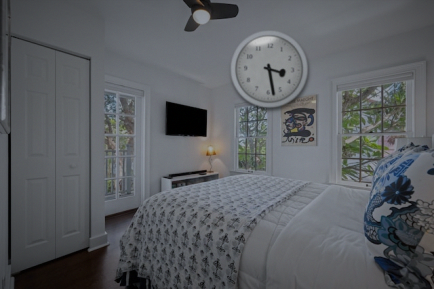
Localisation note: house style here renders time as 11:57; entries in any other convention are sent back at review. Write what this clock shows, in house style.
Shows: 3:28
